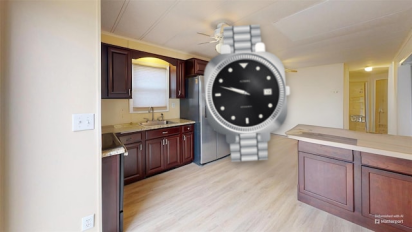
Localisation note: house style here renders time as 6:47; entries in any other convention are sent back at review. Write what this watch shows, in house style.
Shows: 9:48
